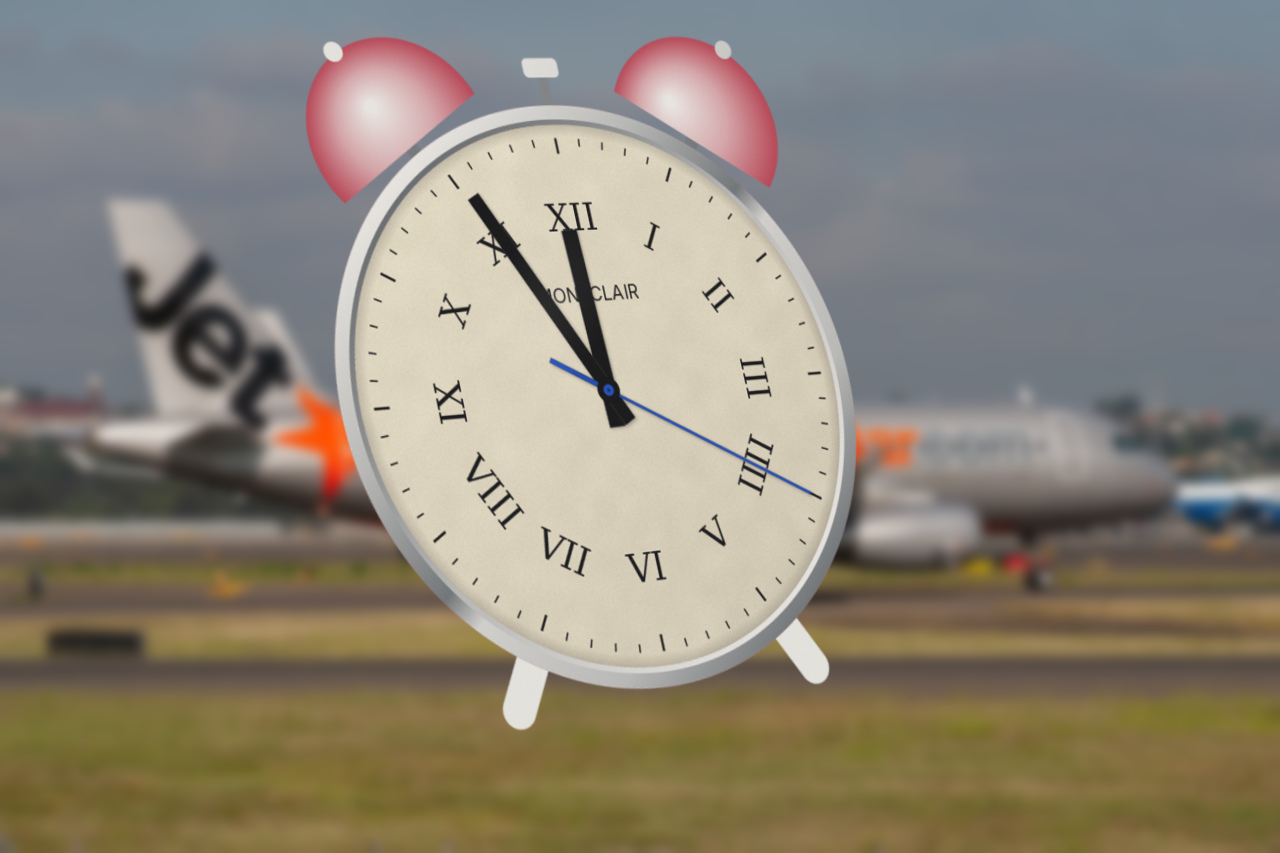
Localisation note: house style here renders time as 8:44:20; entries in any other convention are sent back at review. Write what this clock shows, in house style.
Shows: 11:55:20
